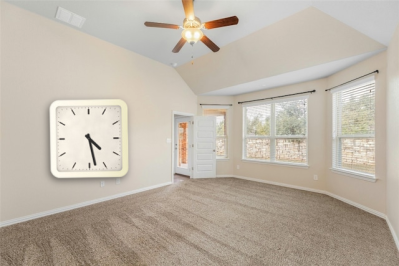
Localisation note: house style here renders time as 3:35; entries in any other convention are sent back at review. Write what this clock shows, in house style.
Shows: 4:28
